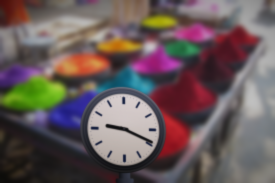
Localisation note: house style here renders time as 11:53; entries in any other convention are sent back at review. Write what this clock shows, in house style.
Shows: 9:19
